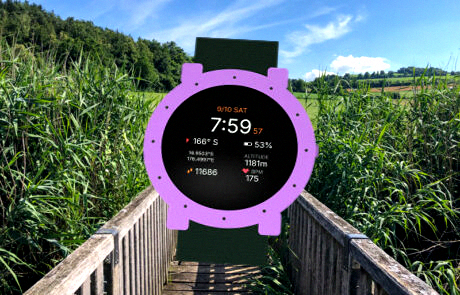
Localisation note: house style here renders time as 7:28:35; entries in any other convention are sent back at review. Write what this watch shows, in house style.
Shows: 7:59:57
